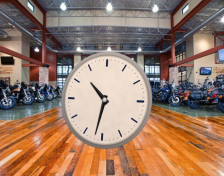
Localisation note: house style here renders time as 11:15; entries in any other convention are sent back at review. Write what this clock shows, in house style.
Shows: 10:32
